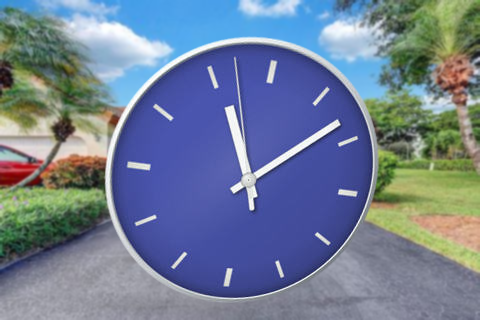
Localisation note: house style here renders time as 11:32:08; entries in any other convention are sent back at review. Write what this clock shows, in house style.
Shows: 11:07:57
